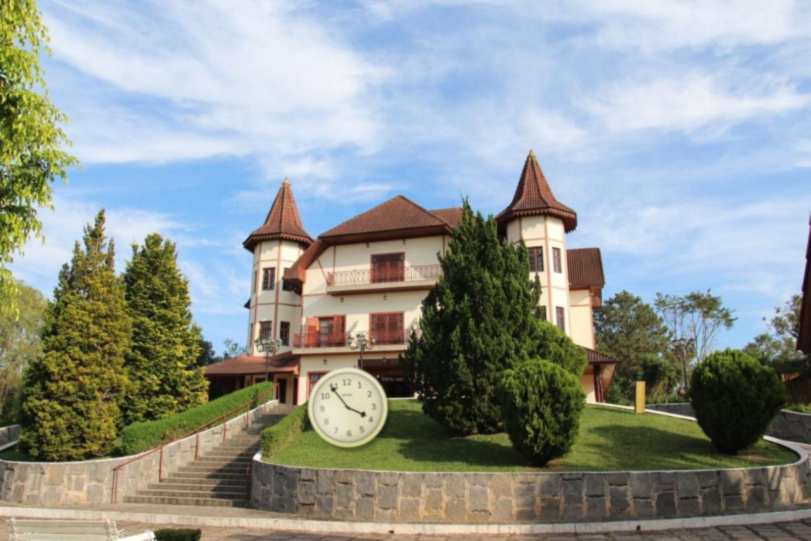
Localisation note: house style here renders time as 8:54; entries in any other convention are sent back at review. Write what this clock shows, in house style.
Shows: 3:54
